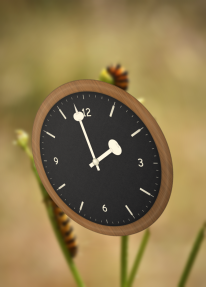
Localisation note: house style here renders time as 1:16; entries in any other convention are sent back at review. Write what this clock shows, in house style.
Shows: 1:58
